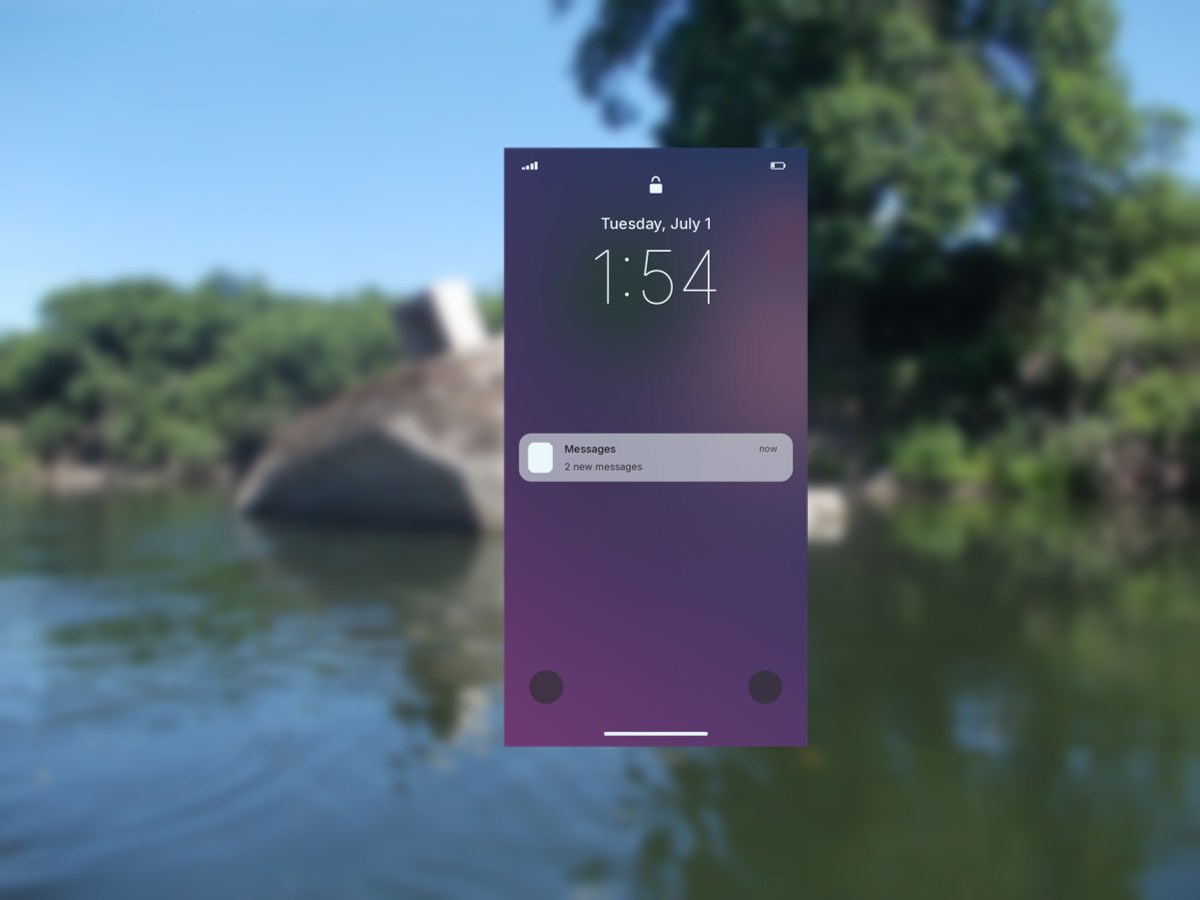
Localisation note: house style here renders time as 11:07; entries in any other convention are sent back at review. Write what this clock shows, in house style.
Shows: 1:54
